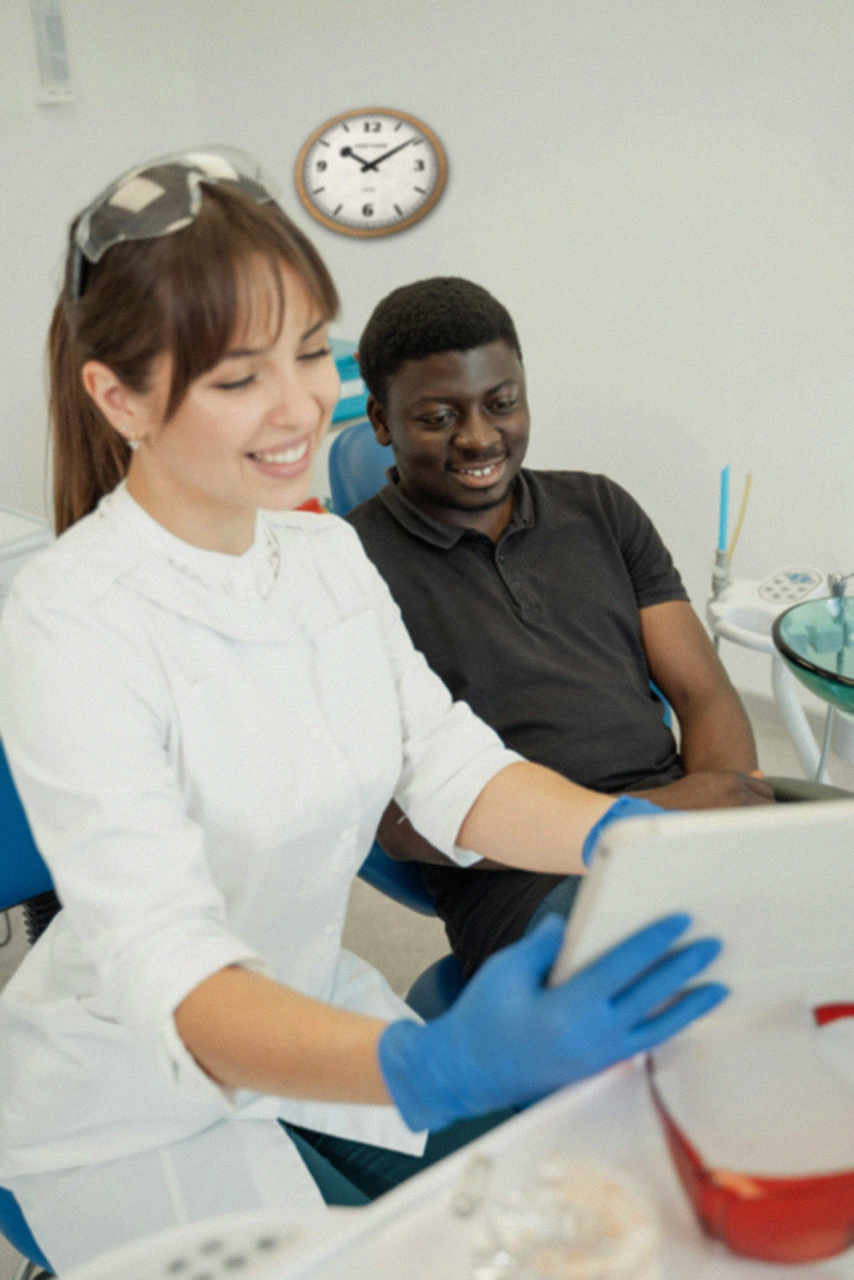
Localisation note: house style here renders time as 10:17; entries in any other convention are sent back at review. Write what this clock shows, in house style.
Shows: 10:09
